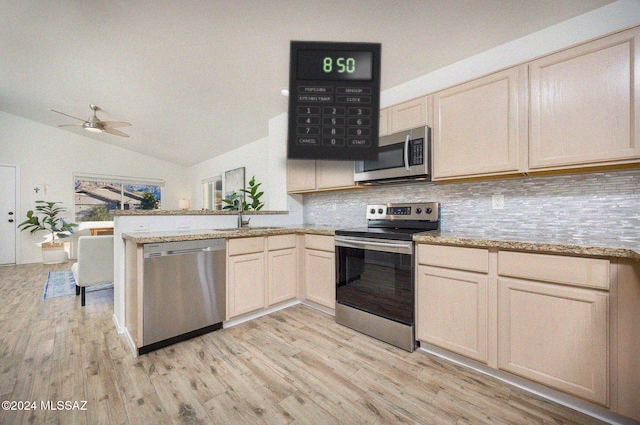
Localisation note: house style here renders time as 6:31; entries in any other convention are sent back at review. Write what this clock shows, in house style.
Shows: 8:50
